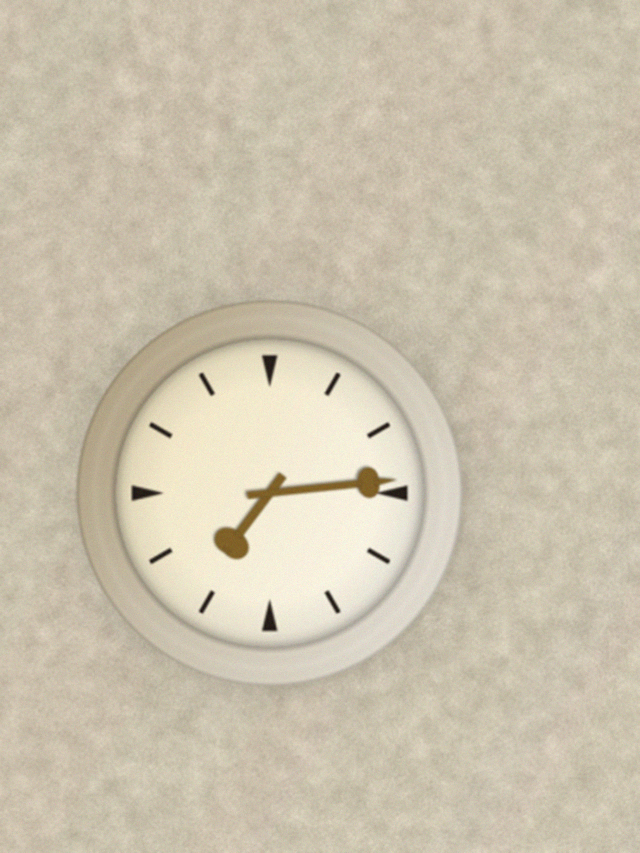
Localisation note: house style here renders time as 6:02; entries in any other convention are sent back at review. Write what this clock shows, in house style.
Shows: 7:14
